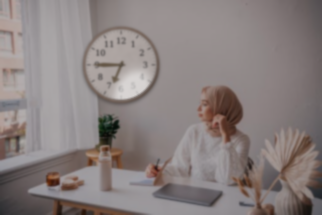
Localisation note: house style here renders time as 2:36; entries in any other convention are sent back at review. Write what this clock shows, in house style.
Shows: 6:45
